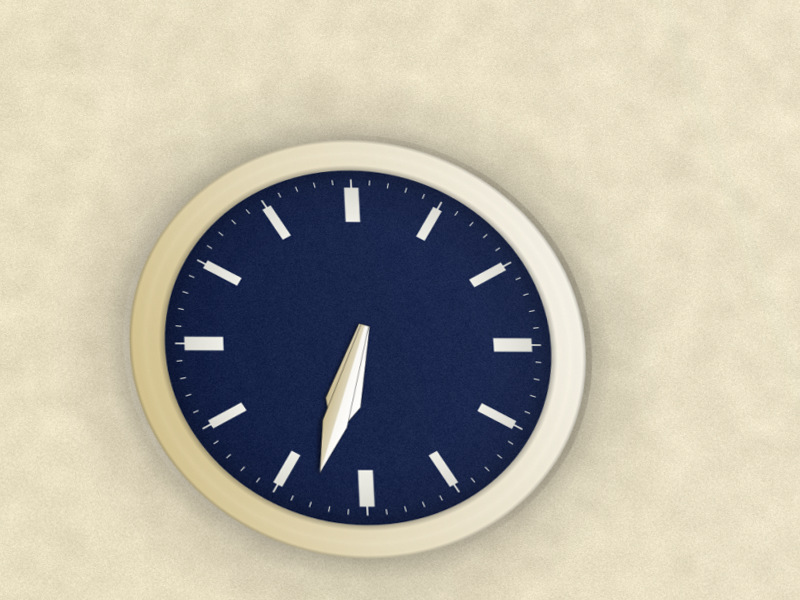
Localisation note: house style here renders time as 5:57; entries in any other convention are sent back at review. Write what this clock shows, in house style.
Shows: 6:33
